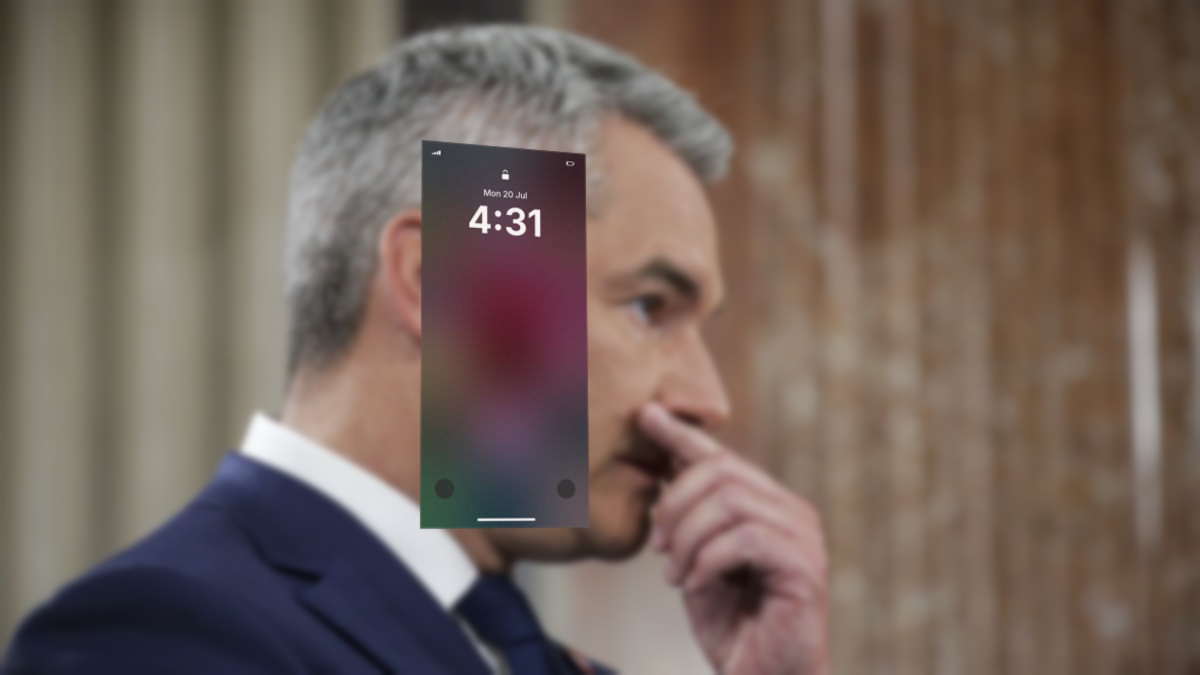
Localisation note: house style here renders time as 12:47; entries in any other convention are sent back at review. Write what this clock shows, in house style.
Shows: 4:31
